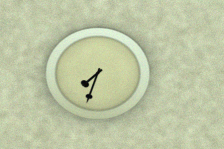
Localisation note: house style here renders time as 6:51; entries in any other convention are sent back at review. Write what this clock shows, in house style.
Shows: 7:33
